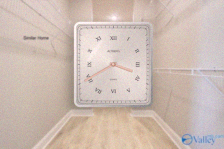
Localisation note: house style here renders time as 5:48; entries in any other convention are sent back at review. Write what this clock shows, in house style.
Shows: 3:40
